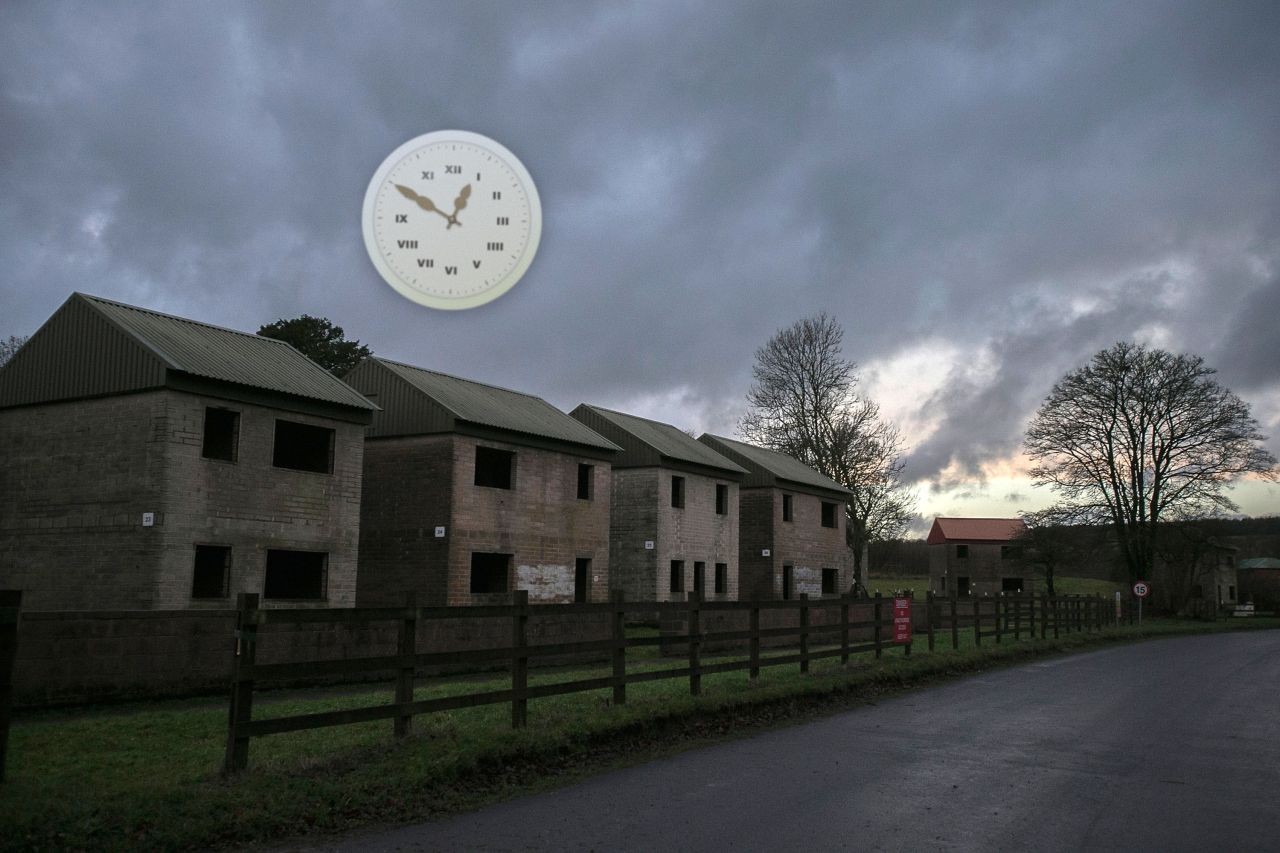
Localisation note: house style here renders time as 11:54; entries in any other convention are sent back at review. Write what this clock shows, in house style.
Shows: 12:50
